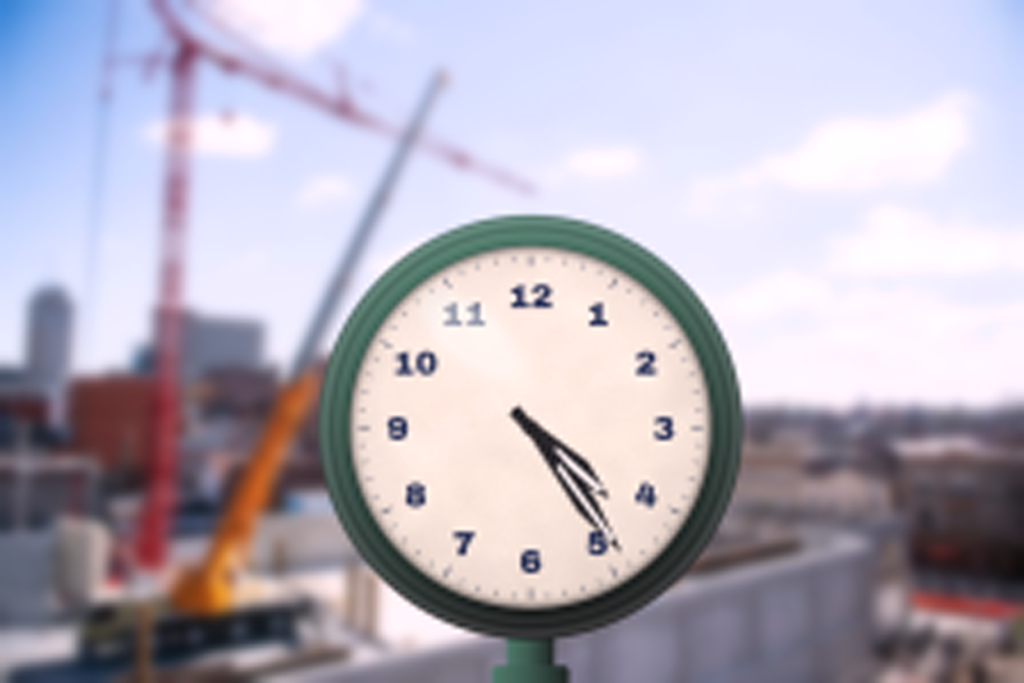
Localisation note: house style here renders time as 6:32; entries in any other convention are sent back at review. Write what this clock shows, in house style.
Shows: 4:24
